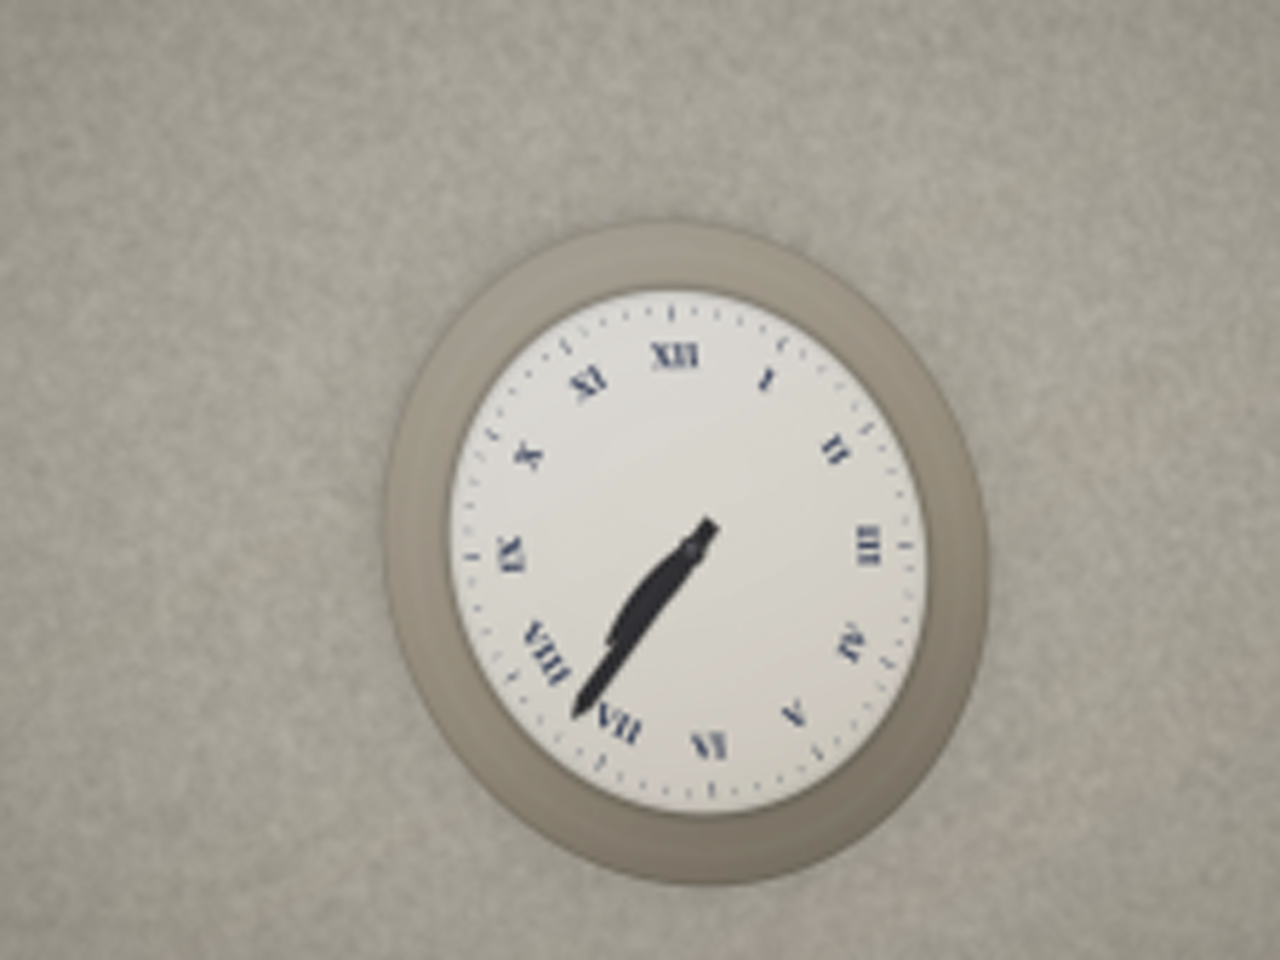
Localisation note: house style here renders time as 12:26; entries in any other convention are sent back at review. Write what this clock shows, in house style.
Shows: 7:37
